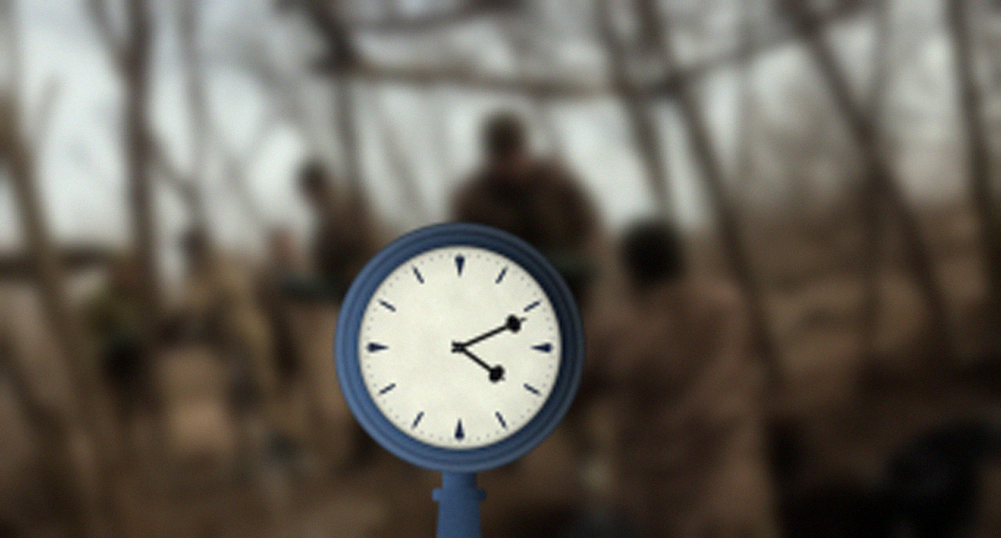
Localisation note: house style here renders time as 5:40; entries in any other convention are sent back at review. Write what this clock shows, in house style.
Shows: 4:11
